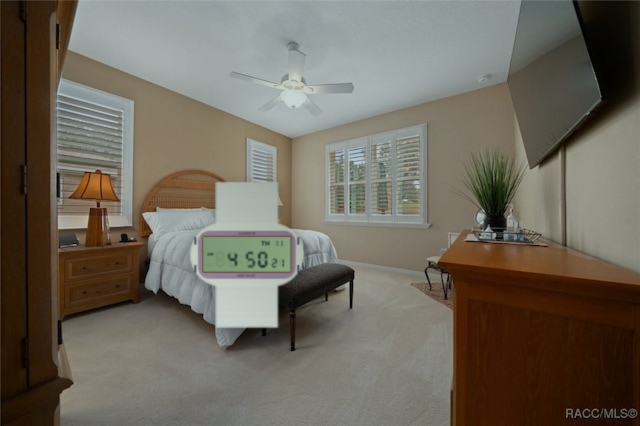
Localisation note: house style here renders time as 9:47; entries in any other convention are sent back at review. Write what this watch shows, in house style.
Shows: 4:50
